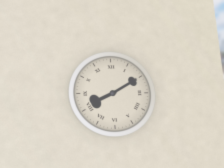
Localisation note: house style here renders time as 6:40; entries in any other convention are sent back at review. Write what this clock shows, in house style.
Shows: 8:10
